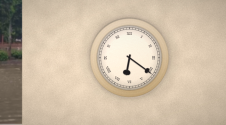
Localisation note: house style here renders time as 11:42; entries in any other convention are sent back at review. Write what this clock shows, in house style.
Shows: 6:21
